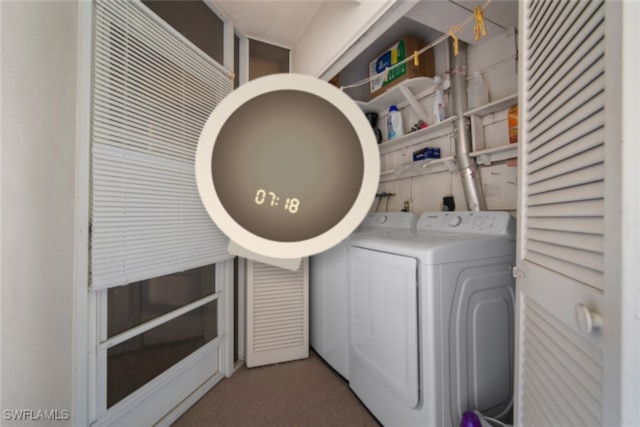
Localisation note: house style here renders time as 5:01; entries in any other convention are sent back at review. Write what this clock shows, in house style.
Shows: 7:18
